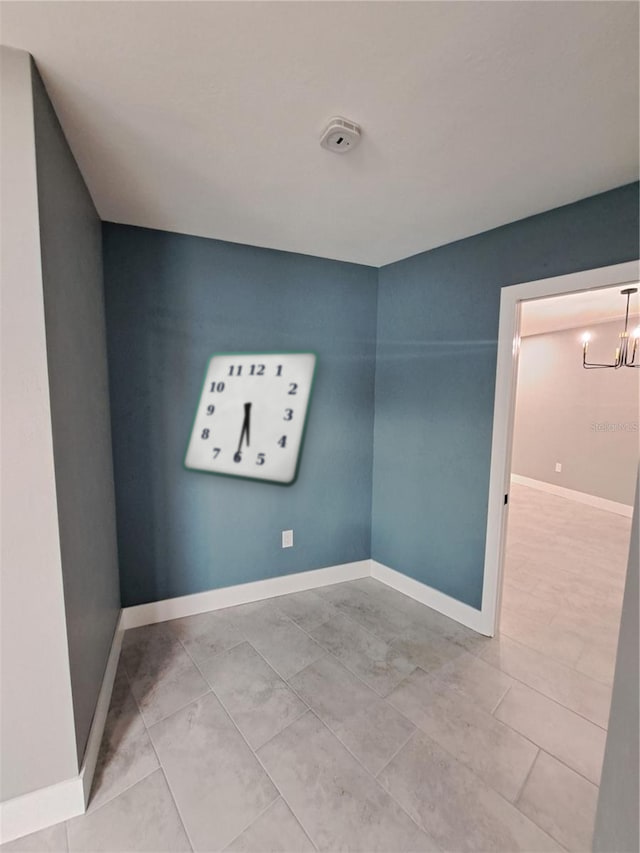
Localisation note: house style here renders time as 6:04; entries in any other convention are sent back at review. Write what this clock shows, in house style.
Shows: 5:30
